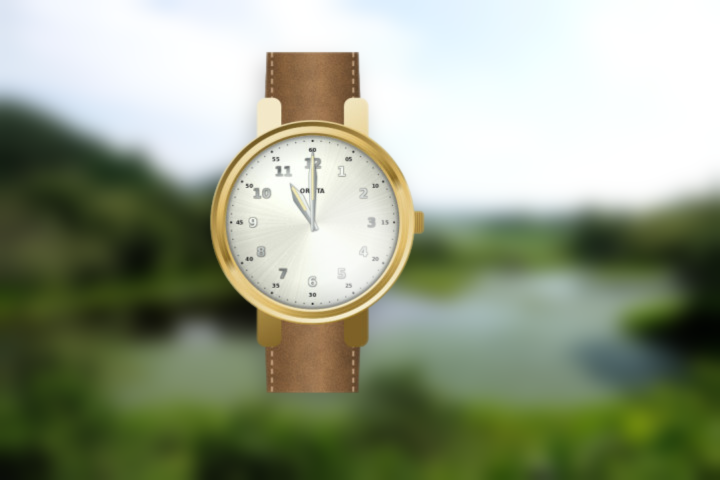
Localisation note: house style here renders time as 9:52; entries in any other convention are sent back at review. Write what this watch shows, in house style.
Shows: 11:00
